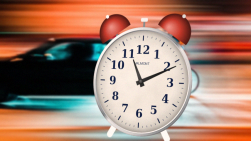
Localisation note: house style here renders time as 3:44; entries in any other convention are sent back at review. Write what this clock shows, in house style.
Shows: 11:11
